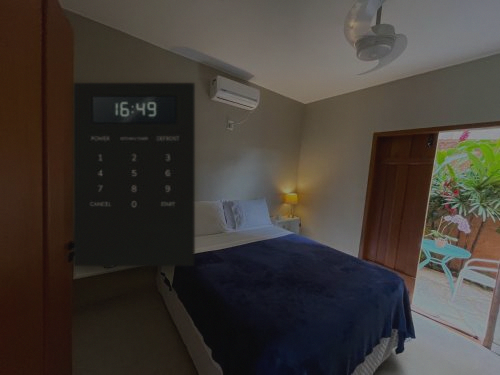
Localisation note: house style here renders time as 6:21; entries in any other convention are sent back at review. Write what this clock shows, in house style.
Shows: 16:49
